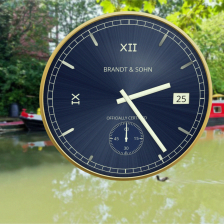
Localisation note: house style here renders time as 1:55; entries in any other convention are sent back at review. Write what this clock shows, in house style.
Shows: 2:24
